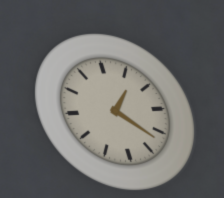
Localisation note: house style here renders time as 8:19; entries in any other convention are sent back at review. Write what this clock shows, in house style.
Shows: 1:22
